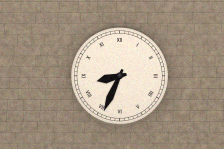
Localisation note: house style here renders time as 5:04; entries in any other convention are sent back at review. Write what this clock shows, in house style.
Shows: 8:34
